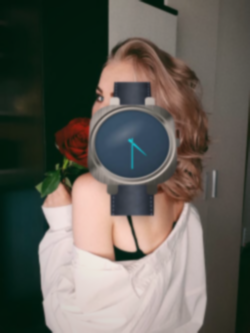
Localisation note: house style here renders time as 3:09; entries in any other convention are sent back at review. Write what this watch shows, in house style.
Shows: 4:30
